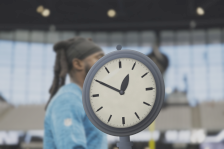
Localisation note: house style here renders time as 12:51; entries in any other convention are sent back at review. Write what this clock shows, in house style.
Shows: 12:50
